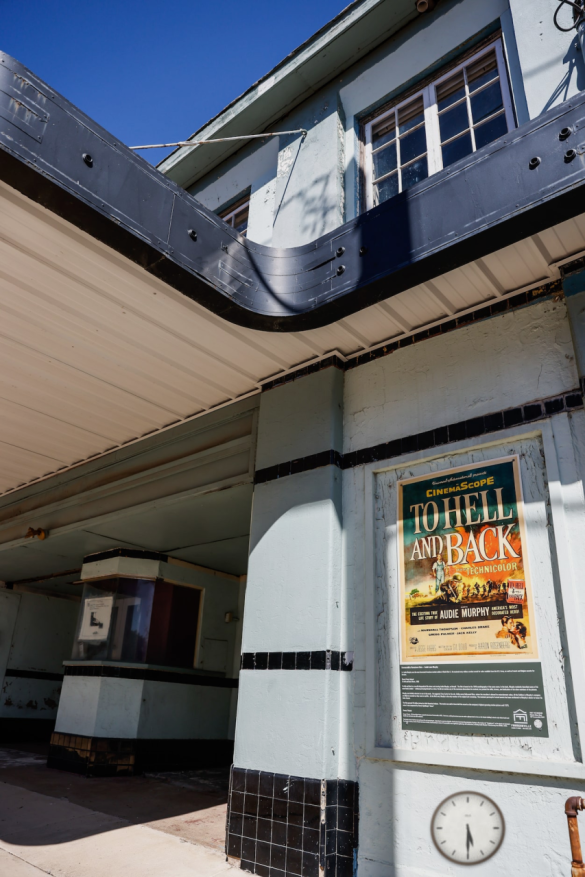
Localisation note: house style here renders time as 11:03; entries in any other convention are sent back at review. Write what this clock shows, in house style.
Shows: 5:30
